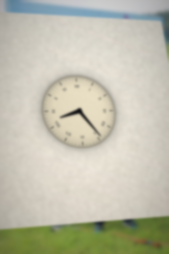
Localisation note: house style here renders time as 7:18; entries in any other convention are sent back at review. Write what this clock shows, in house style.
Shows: 8:24
